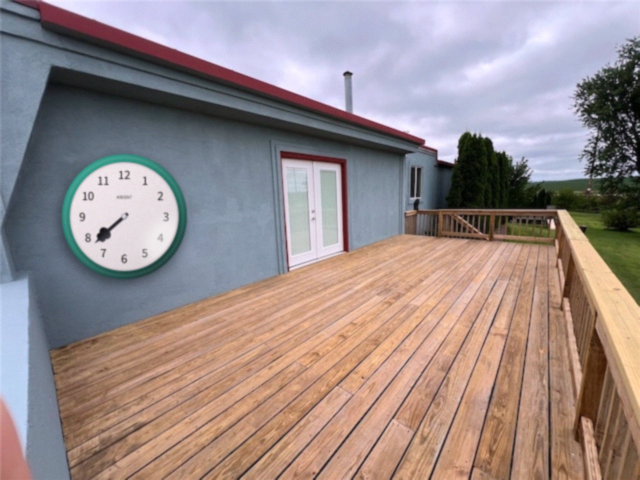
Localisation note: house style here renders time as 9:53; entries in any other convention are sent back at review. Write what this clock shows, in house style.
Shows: 7:38
